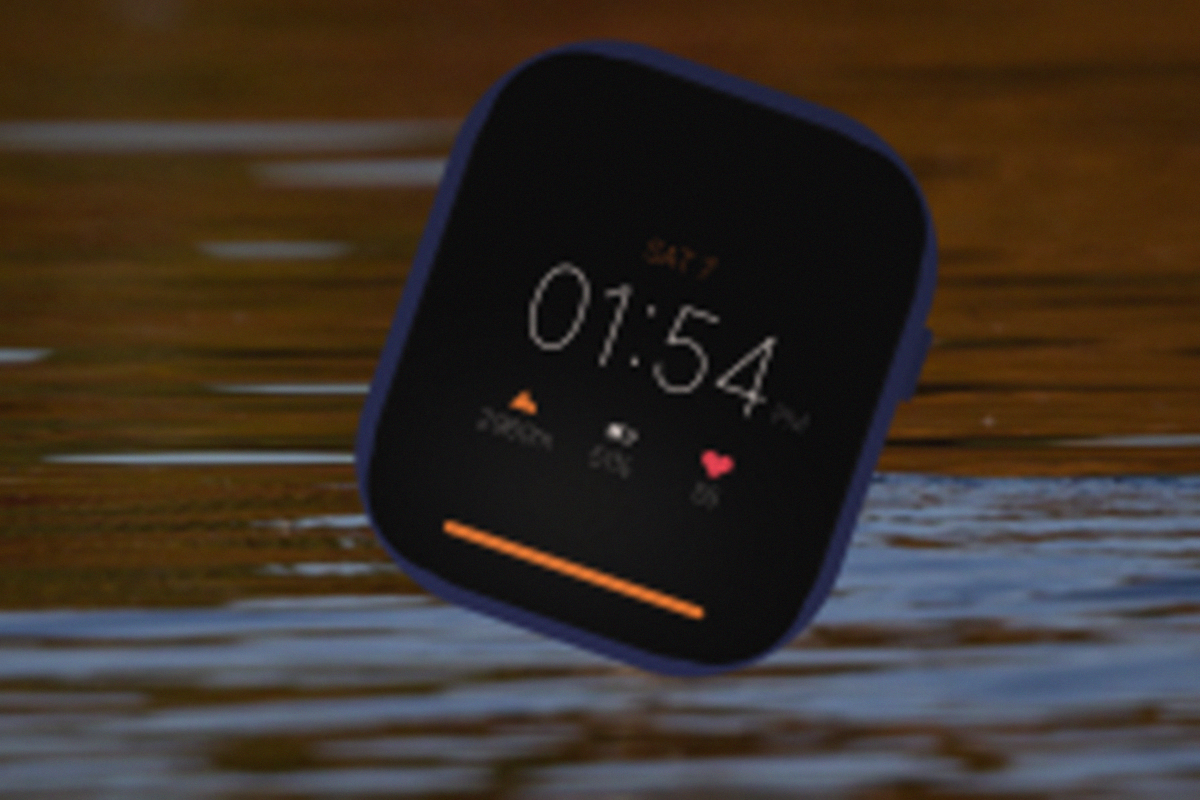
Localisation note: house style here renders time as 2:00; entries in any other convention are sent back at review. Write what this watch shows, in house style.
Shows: 1:54
